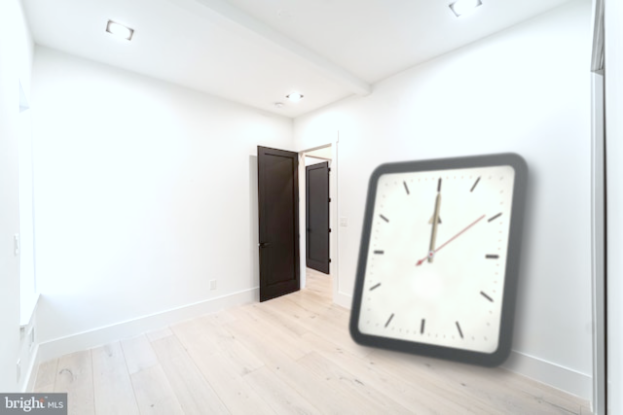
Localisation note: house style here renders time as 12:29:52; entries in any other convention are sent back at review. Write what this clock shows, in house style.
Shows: 12:00:09
